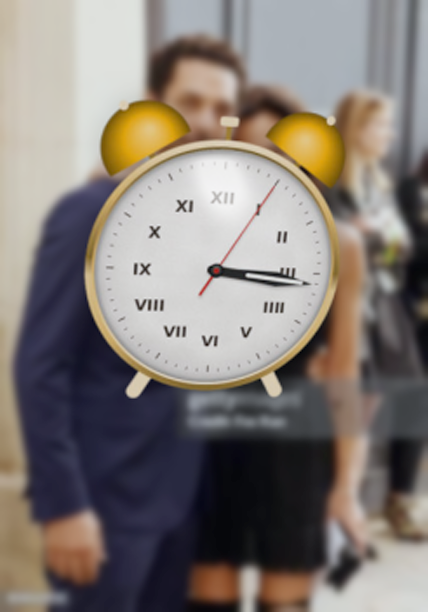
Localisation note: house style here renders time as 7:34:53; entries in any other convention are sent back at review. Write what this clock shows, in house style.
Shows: 3:16:05
